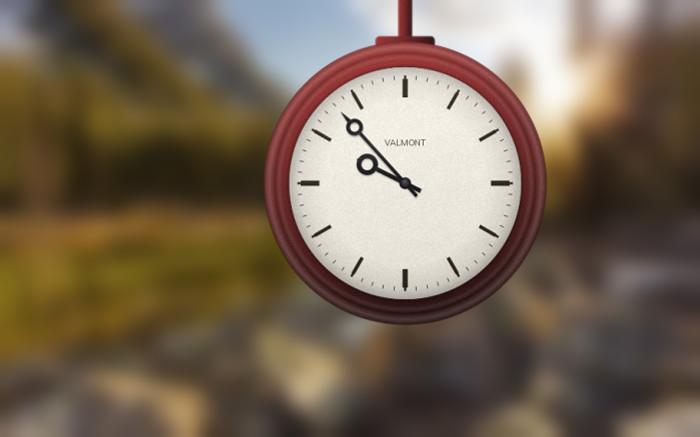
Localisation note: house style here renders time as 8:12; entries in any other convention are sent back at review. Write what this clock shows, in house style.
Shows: 9:53
